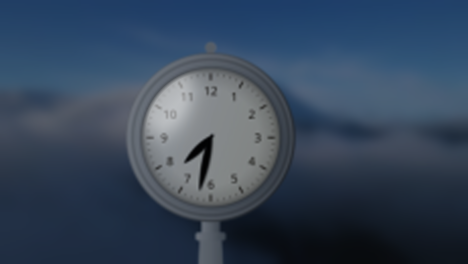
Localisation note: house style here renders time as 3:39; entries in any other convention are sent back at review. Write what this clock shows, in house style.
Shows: 7:32
